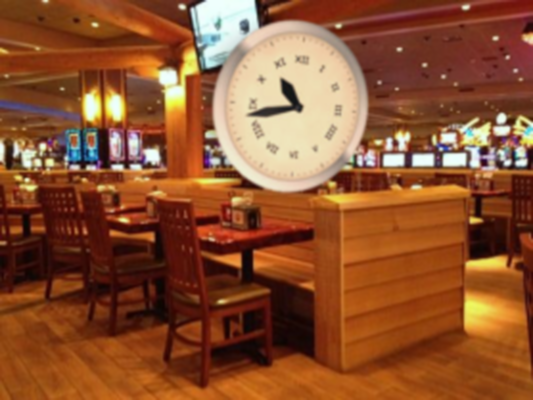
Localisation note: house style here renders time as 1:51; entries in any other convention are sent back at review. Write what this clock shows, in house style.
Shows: 10:43
